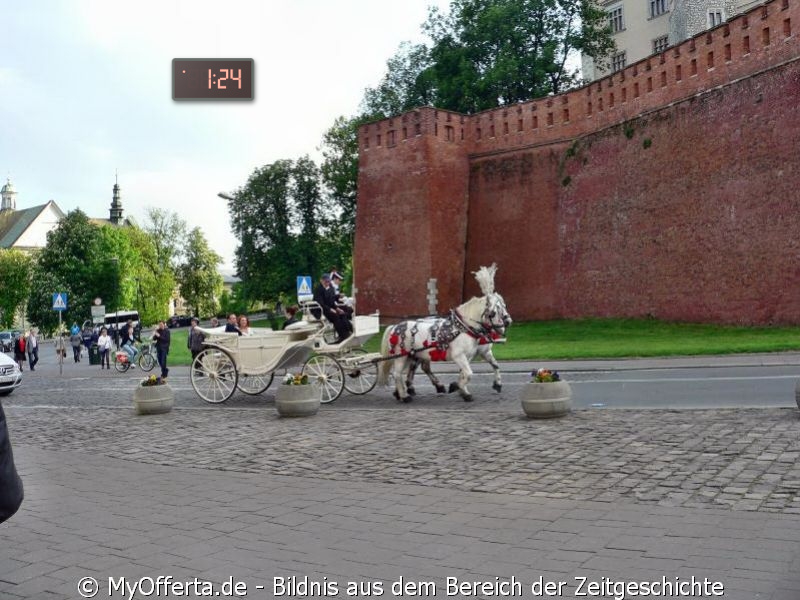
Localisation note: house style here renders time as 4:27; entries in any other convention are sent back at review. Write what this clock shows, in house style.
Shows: 1:24
